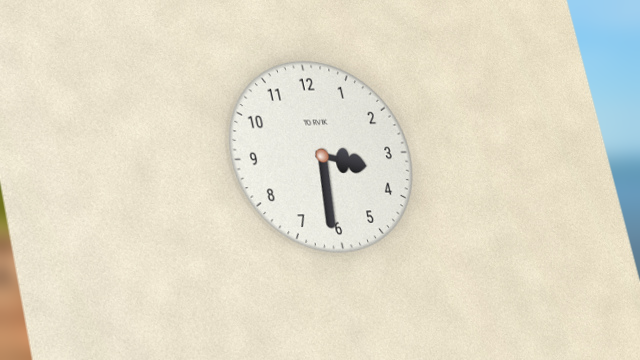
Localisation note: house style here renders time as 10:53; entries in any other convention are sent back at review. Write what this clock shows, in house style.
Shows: 3:31
